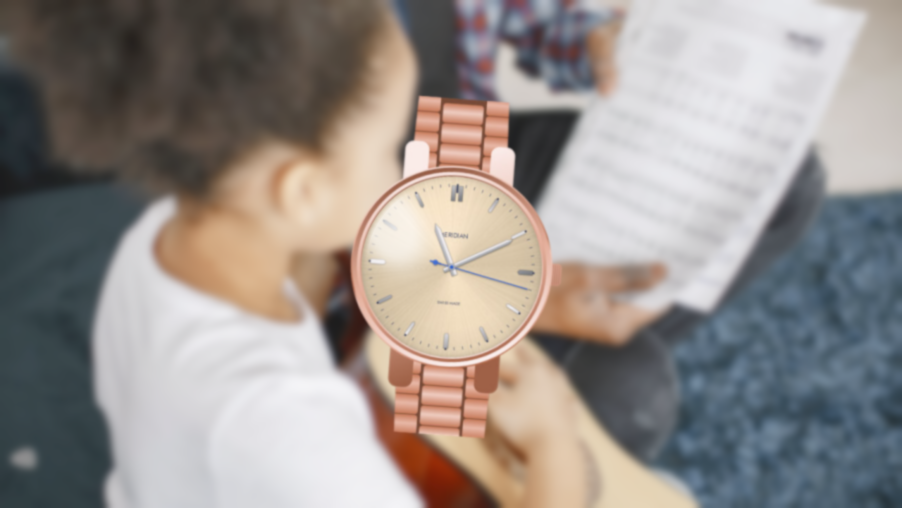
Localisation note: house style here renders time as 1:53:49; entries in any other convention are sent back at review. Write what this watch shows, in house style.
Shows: 11:10:17
